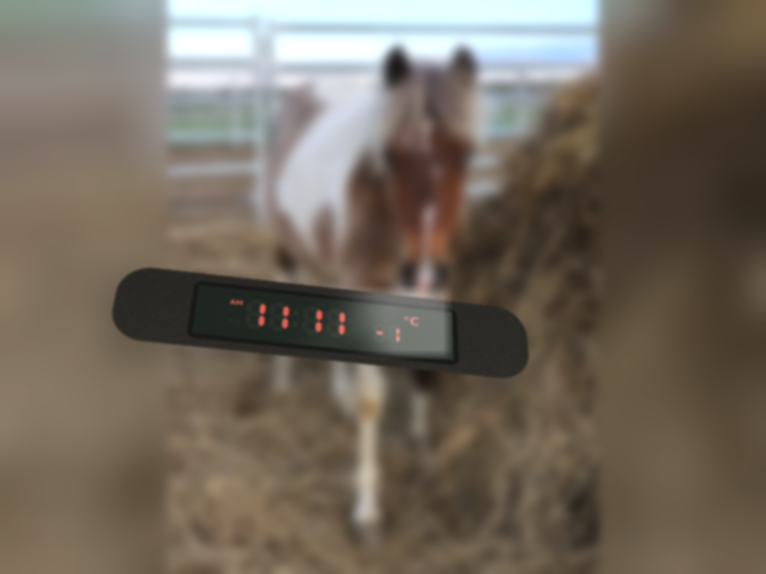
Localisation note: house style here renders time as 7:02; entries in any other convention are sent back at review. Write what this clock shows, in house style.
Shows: 11:11
